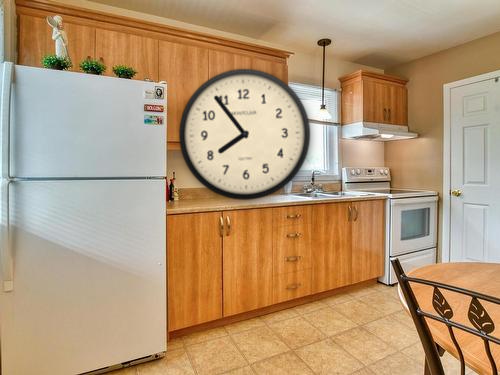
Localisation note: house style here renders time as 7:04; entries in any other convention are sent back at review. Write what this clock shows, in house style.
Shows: 7:54
